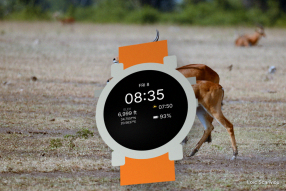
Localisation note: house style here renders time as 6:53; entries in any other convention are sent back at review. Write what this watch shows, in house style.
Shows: 8:35
